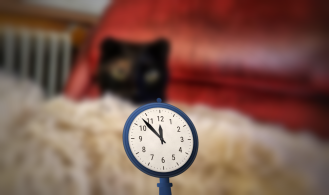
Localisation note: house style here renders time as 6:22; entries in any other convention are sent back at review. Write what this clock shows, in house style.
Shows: 11:53
